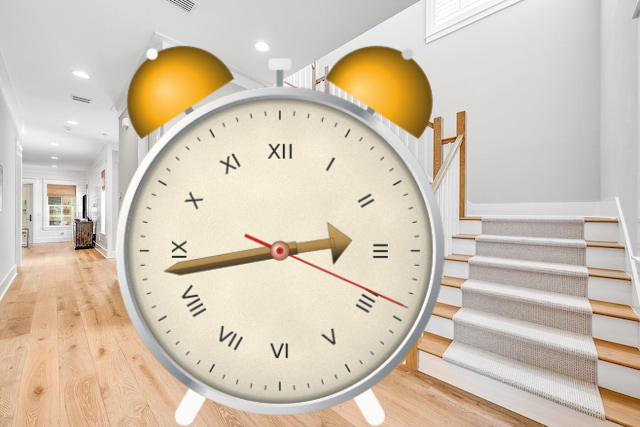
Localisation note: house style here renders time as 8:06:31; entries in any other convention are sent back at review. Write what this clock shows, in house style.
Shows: 2:43:19
